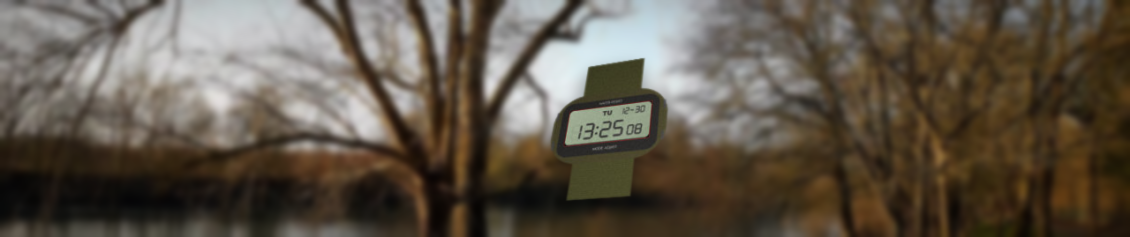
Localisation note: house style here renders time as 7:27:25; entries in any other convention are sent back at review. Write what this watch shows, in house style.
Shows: 13:25:08
